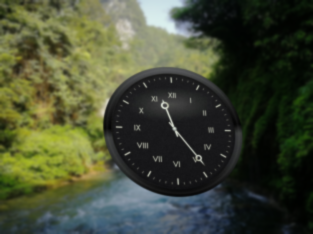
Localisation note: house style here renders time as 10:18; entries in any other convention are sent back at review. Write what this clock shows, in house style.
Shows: 11:24
